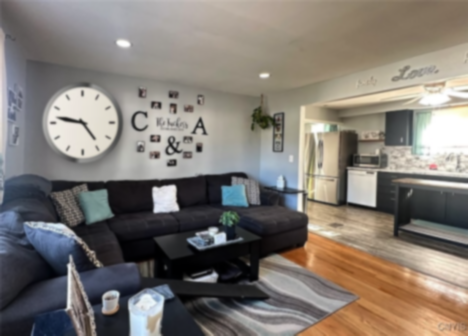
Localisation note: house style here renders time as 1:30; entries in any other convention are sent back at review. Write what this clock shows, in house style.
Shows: 4:47
